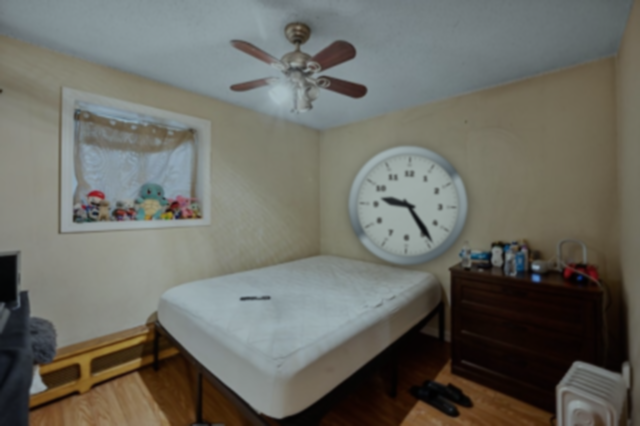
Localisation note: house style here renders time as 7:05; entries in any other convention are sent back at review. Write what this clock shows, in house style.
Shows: 9:24
